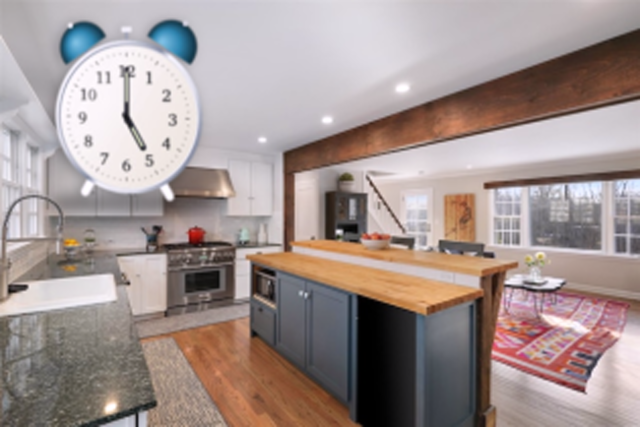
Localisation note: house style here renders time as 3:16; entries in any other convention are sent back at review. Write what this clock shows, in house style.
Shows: 5:00
